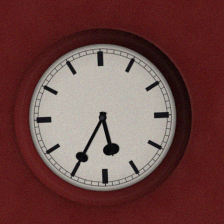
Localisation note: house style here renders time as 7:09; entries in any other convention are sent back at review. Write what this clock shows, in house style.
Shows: 5:35
